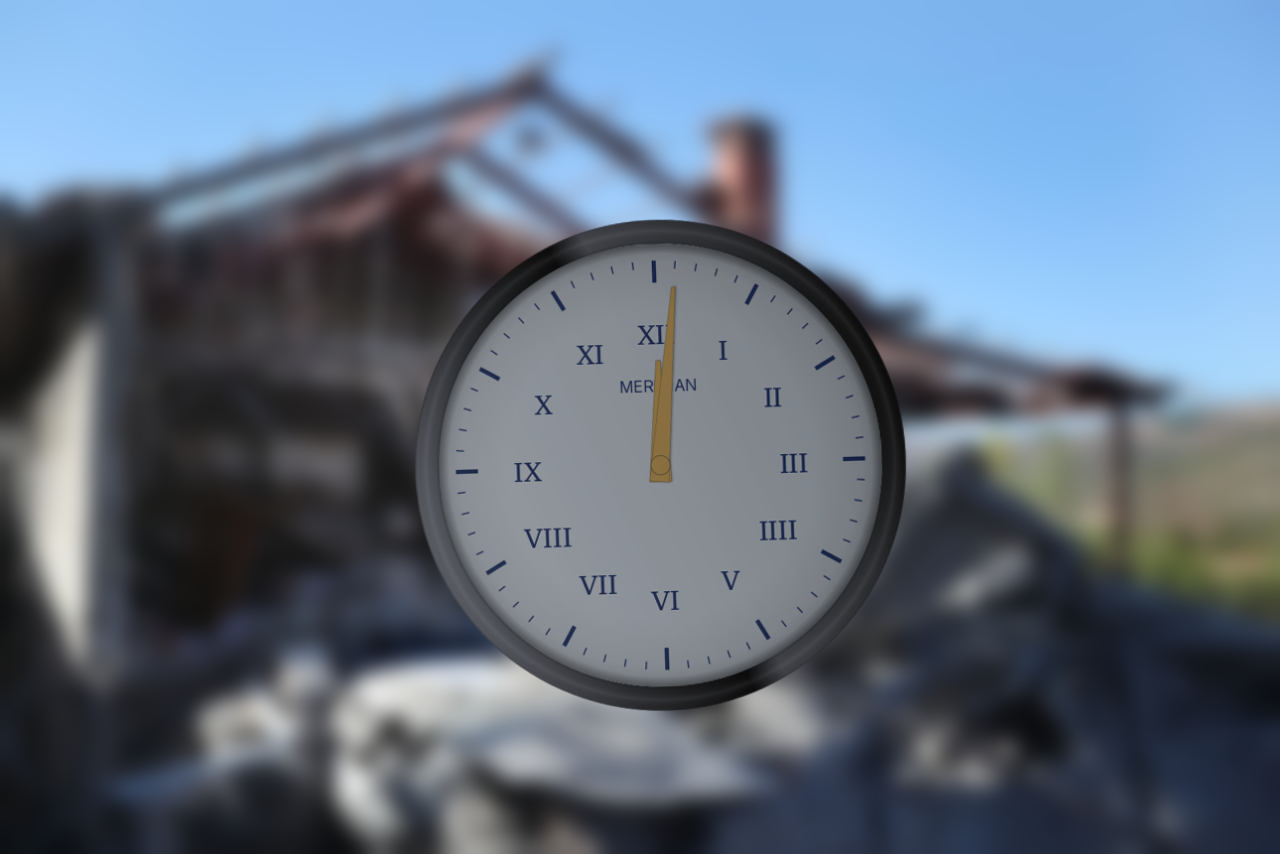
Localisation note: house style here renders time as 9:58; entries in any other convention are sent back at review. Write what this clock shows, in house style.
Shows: 12:01
